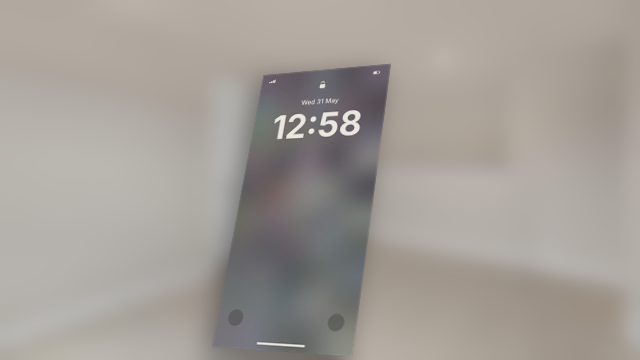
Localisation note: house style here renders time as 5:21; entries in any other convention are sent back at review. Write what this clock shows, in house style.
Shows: 12:58
